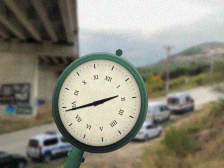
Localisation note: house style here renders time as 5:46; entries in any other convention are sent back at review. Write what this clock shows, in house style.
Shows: 1:39
